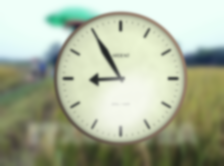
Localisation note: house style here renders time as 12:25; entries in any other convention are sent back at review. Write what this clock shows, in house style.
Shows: 8:55
